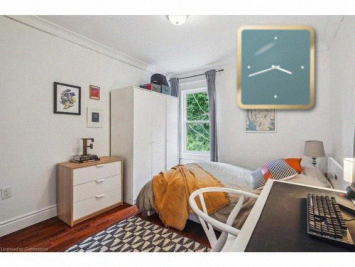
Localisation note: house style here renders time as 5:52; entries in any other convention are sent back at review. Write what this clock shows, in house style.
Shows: 3:42
